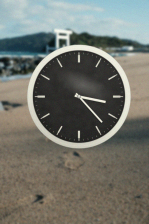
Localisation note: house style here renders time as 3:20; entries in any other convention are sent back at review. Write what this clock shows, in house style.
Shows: 3:23
